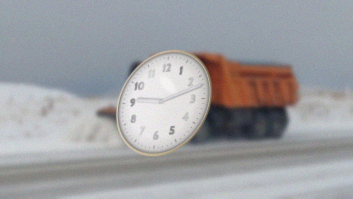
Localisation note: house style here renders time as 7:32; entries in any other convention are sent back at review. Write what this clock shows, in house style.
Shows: 9:12
